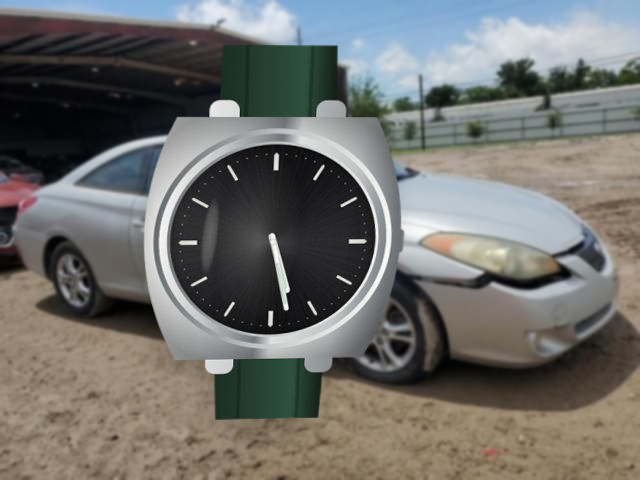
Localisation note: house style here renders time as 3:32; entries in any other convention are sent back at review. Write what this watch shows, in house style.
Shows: 5:28
